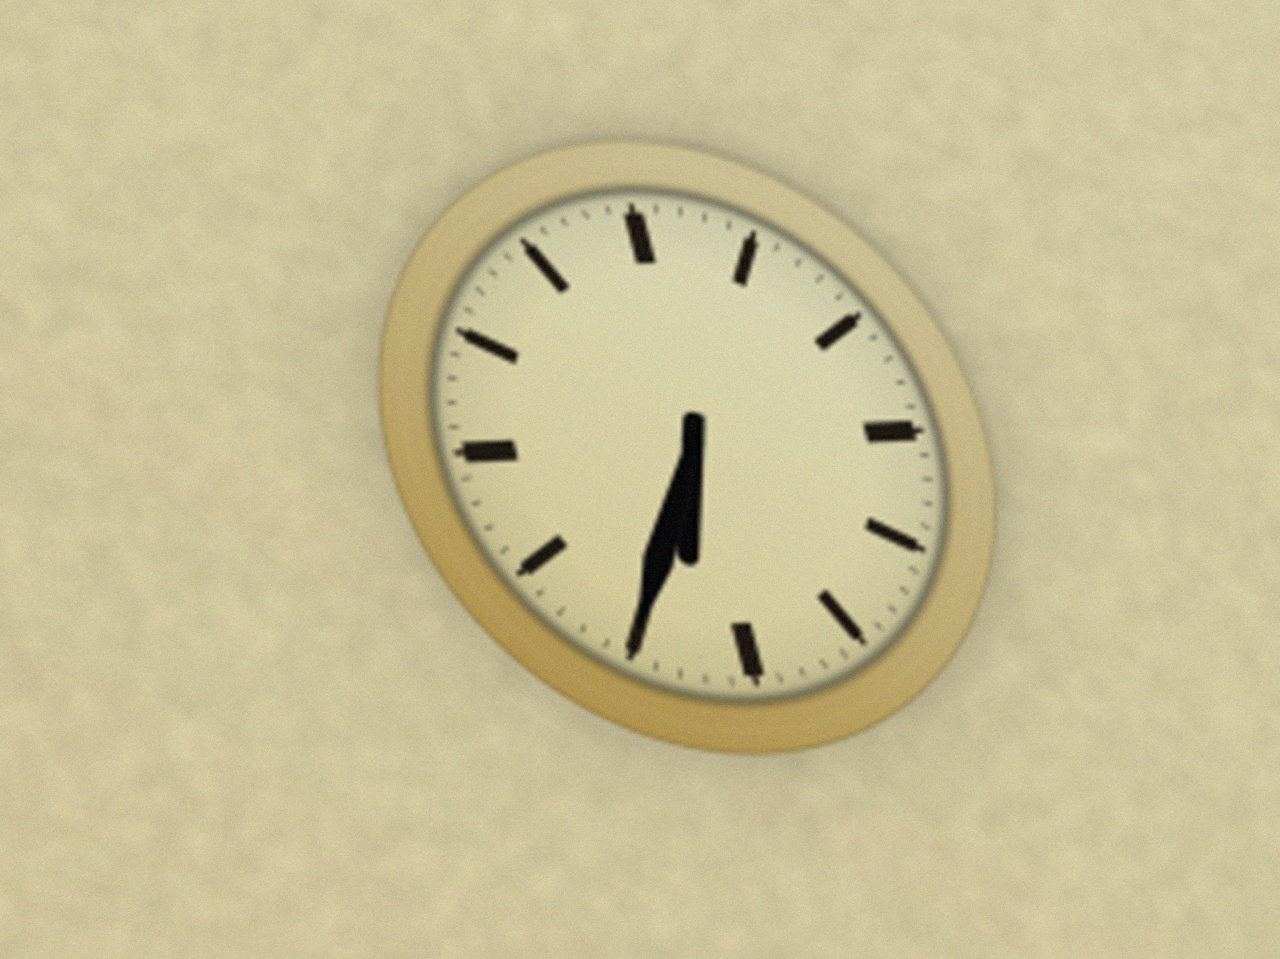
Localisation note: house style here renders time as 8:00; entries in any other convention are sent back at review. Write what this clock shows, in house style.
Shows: 6:35
